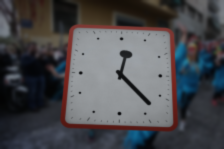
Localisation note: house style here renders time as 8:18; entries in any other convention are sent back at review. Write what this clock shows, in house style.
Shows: 12:23
